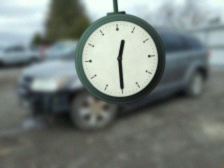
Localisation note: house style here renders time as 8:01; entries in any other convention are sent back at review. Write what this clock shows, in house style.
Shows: 12:30
